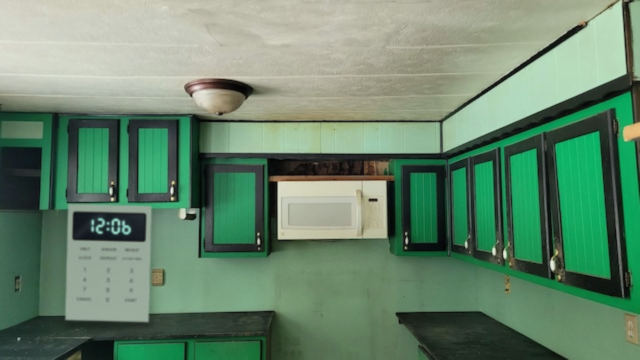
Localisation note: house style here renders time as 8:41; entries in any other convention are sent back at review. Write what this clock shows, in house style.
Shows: 12:06
